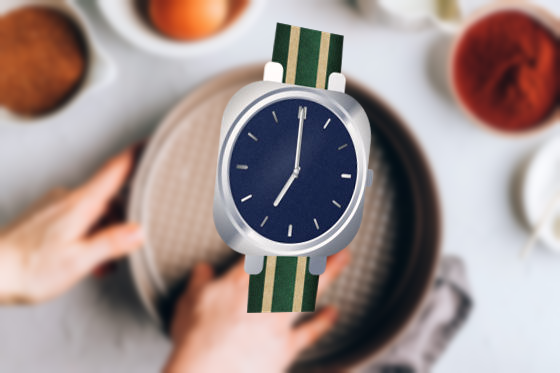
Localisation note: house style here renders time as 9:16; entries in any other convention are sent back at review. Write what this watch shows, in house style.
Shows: 7:00
